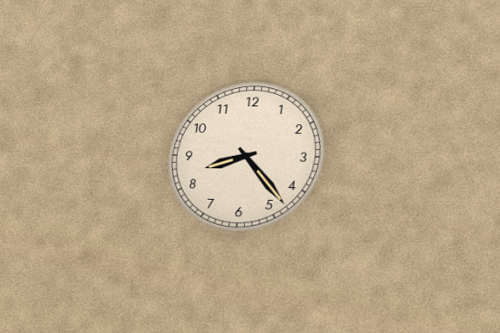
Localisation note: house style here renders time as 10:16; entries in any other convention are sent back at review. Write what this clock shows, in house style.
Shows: 8:23
